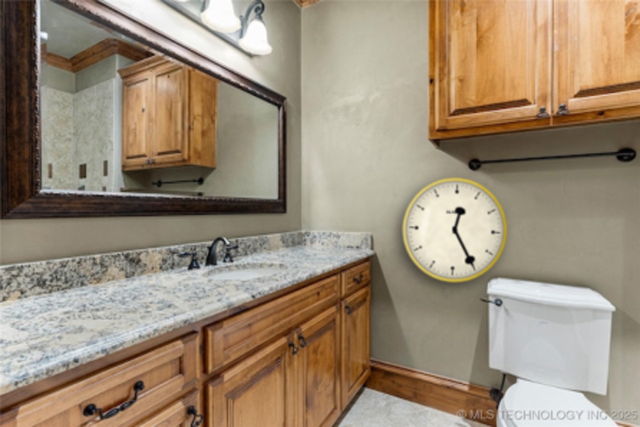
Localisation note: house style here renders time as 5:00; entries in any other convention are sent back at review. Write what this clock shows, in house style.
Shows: 12:25
